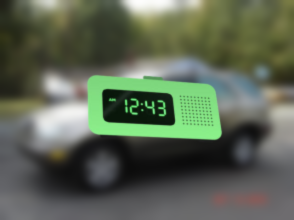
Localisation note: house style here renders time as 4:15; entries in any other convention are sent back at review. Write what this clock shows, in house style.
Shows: 12:43
